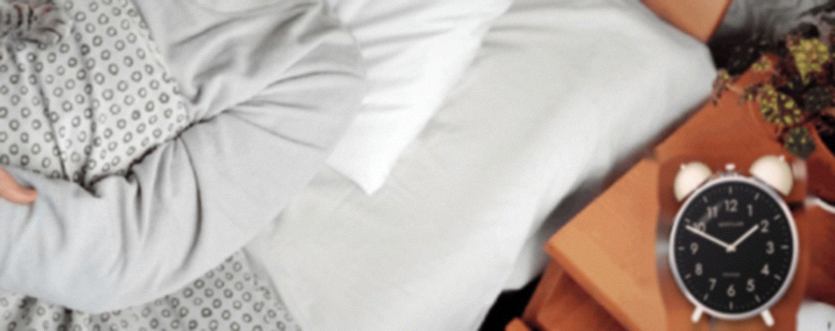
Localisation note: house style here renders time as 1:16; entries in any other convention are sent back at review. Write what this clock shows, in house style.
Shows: 1:49
